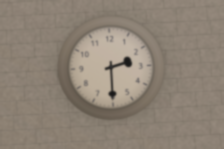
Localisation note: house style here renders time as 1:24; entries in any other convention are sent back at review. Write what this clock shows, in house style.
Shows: 2:30
